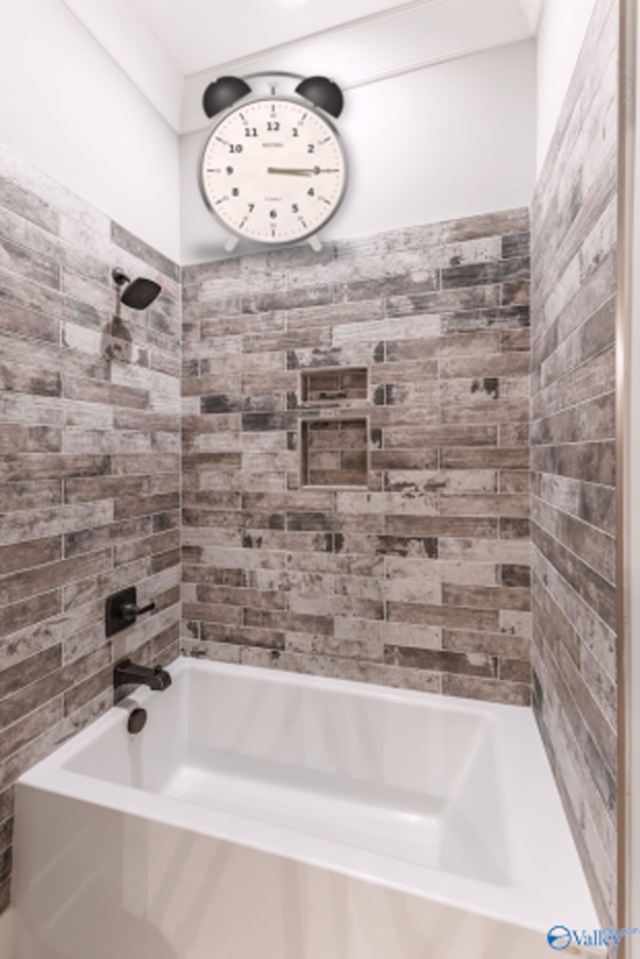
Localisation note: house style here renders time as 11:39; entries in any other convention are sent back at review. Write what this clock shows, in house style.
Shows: 3:15
